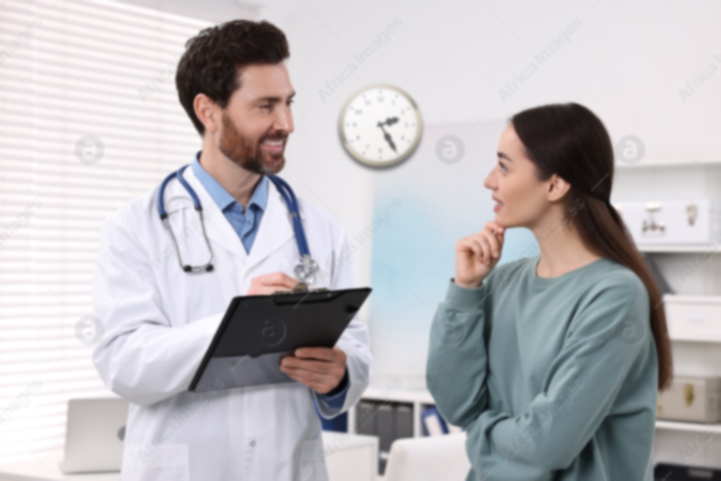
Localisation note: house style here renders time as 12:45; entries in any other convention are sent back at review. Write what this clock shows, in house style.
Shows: 2:25
